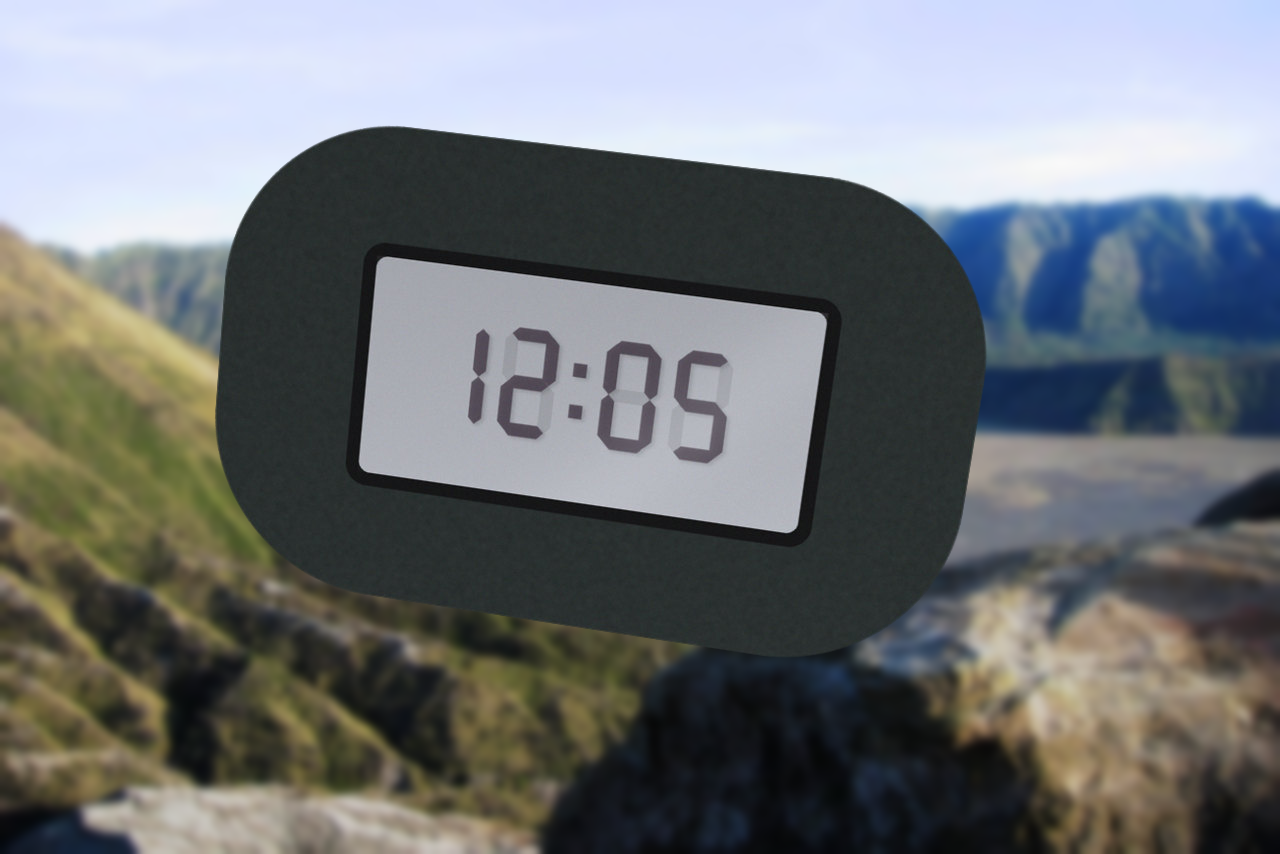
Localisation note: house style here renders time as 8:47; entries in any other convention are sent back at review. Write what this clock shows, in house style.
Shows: 12:05
